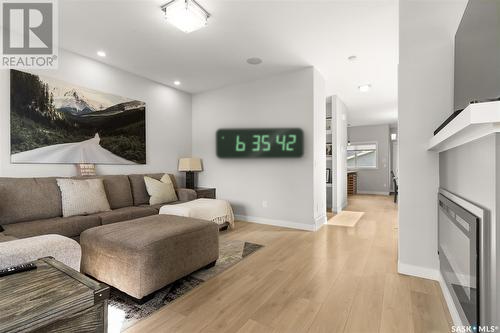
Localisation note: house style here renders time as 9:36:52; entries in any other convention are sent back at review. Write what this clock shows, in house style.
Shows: 6:35:42
